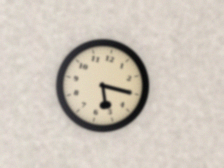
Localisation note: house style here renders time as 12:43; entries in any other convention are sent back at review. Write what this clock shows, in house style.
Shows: 5:15
